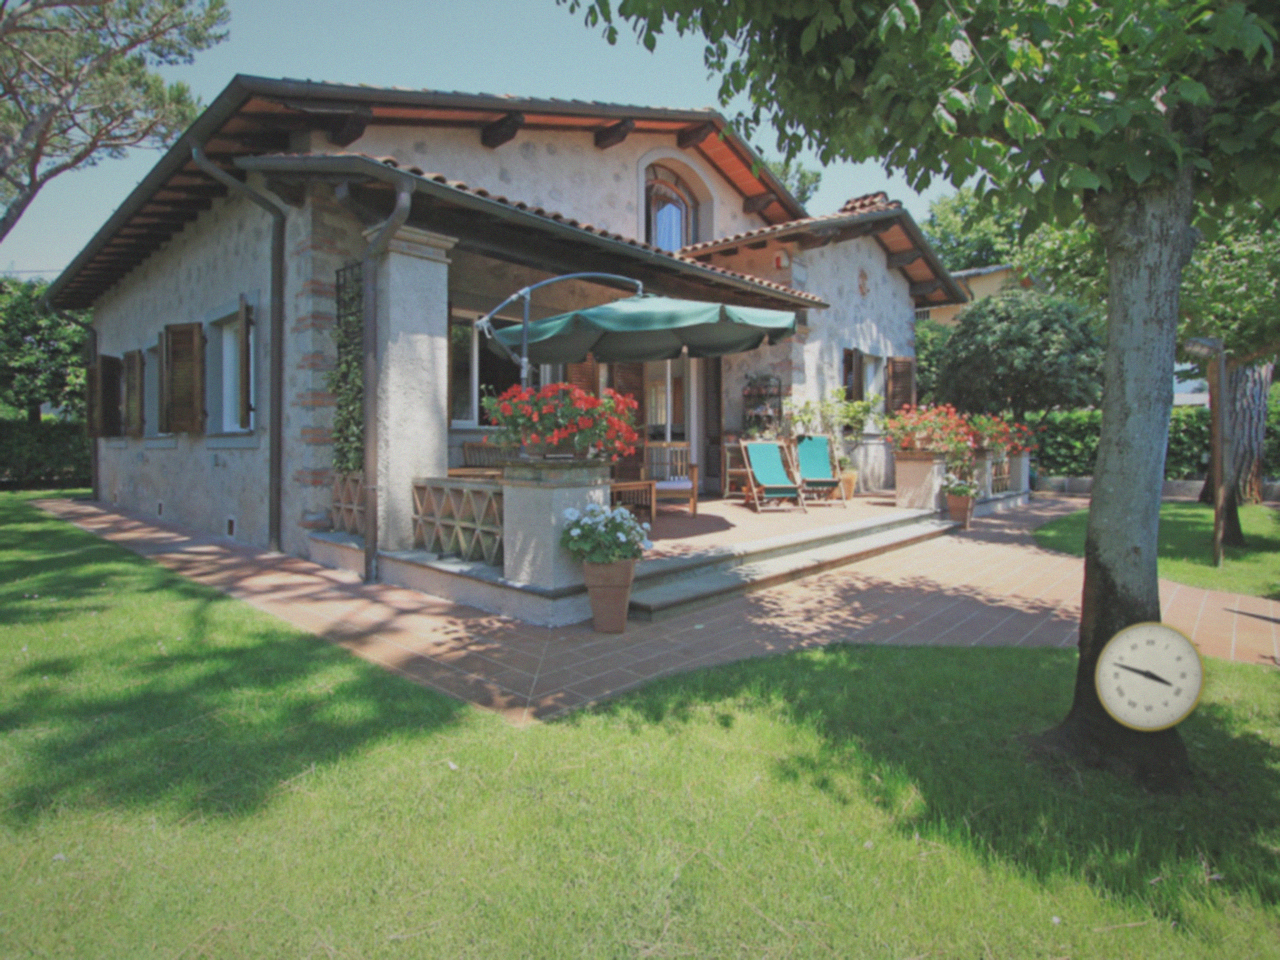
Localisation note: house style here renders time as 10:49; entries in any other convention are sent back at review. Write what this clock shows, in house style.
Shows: 3:48
